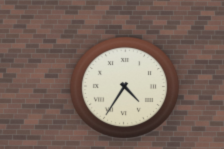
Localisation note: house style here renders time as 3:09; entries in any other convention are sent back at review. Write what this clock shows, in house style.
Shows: 4:35
